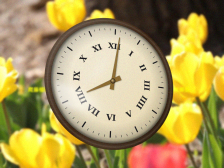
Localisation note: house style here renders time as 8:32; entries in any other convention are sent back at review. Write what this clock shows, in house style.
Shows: 8:01
